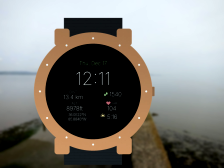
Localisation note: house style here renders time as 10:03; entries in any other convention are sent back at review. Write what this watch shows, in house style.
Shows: 12:11
